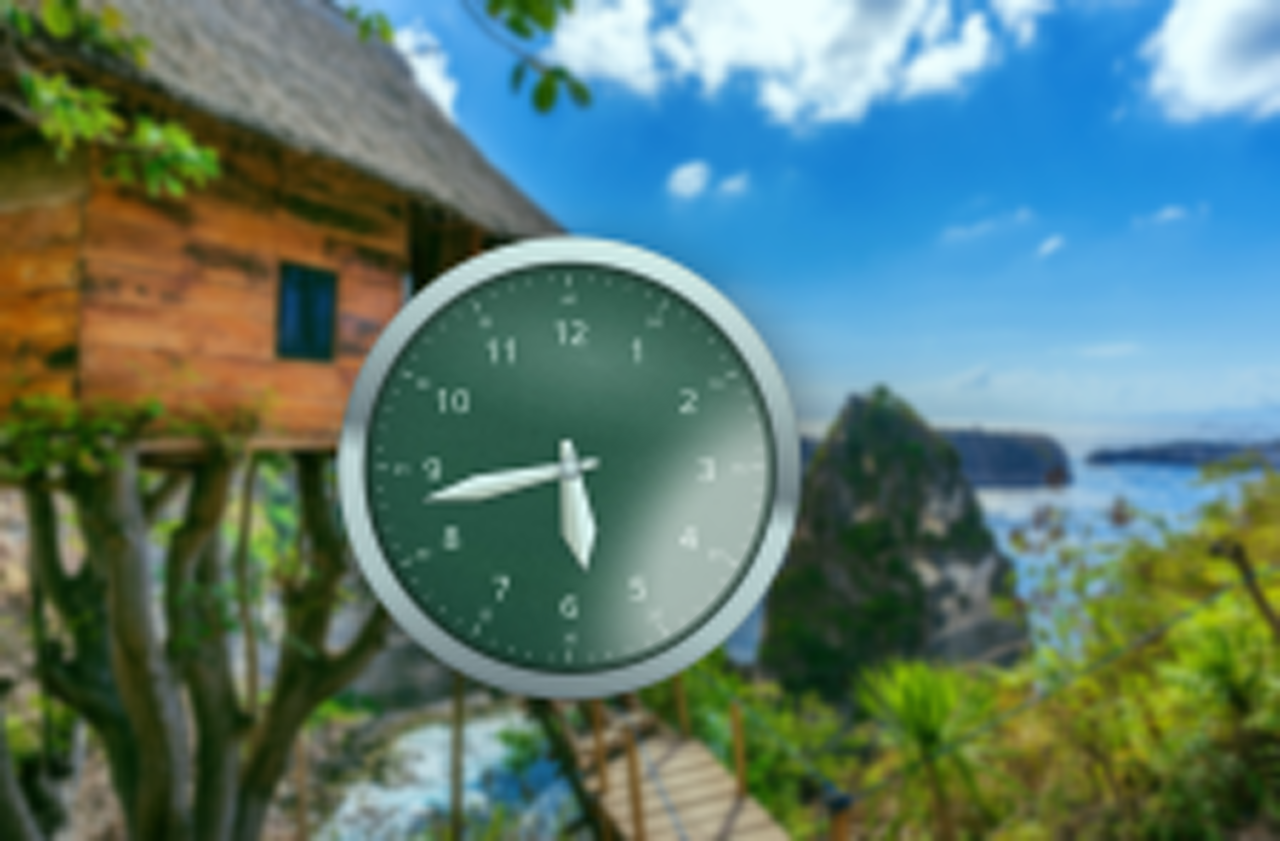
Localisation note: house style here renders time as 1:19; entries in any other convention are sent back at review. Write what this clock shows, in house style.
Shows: 5:43
